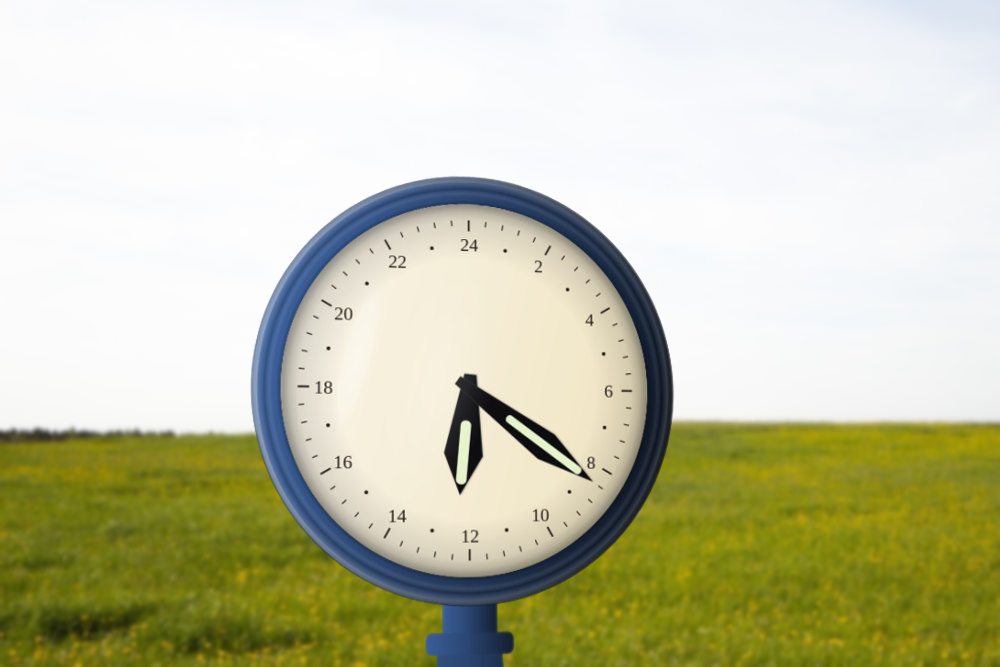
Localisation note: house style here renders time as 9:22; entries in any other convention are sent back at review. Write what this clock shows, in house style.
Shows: 12:21
